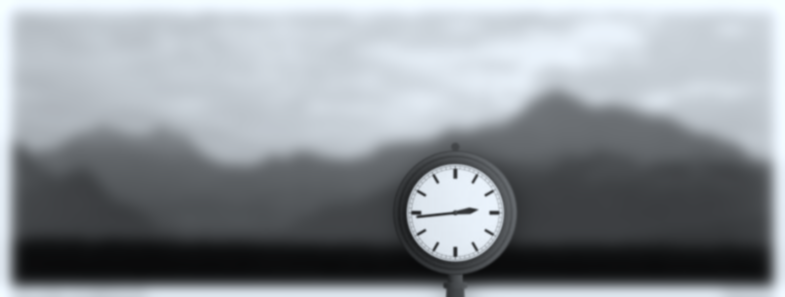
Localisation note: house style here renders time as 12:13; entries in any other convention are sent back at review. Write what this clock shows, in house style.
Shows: 2:44
